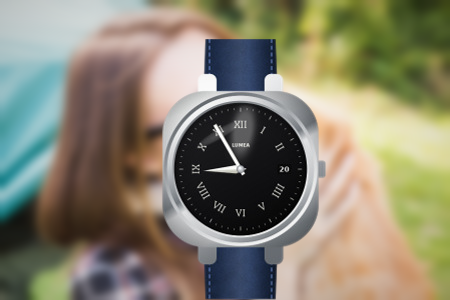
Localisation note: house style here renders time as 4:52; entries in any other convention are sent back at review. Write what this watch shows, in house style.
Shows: 8:55
